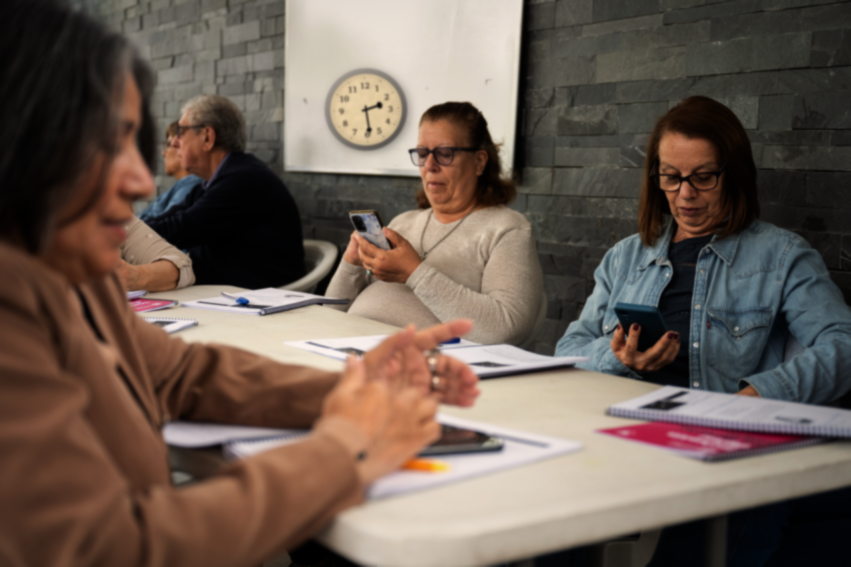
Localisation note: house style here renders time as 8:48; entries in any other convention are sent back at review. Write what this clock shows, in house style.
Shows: 2:29
